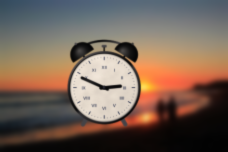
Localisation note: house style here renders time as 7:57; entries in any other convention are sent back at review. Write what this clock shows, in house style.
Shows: 2:49
